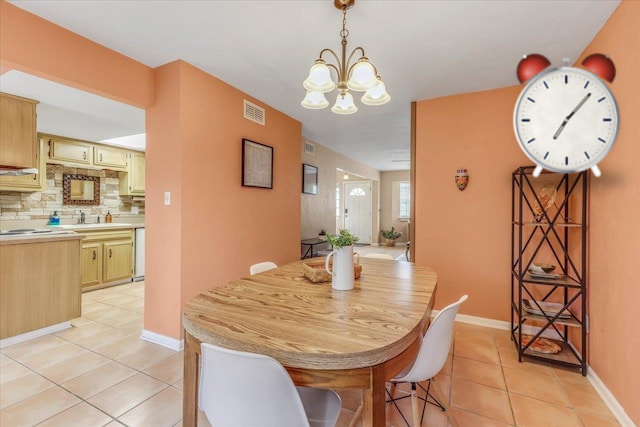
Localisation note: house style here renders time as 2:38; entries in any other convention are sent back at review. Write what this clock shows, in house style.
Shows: 7:07
